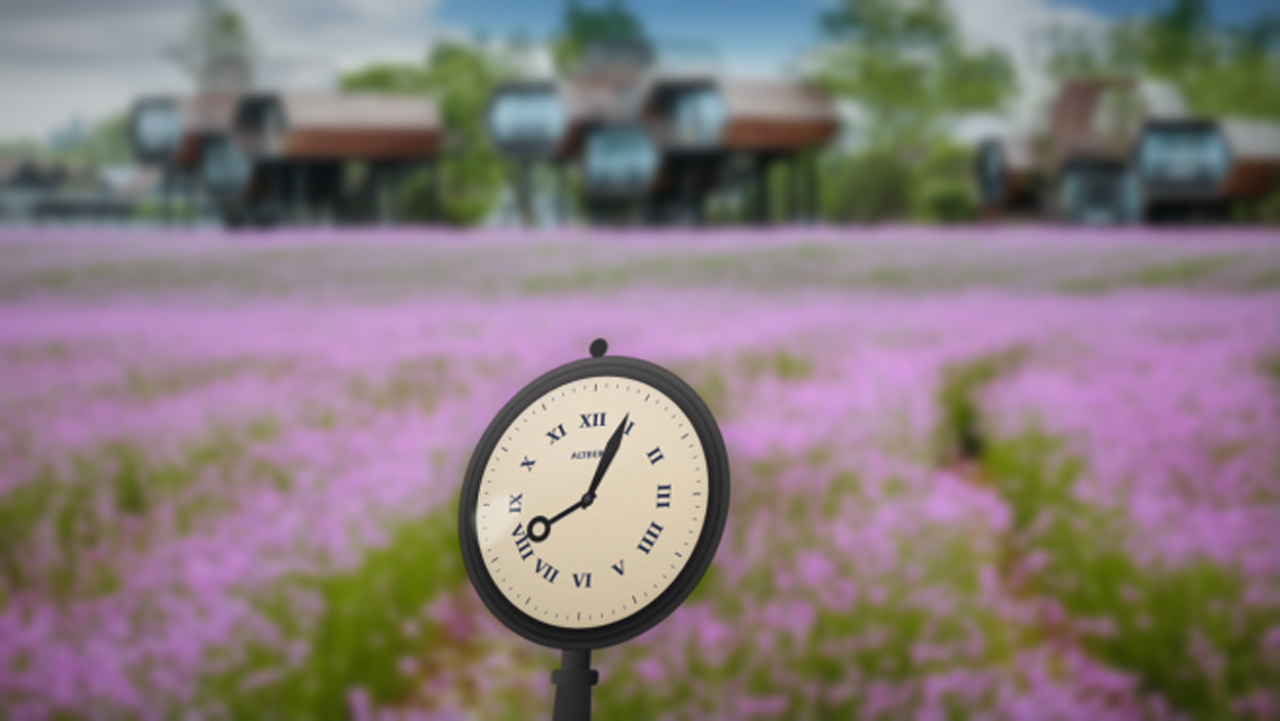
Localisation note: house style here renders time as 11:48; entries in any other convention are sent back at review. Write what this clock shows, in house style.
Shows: 8:04
